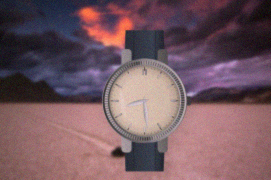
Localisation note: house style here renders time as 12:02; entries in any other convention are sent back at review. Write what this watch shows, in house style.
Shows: 8:29
